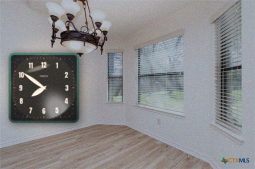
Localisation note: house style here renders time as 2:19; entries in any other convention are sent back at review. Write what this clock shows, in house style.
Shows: 7:51
